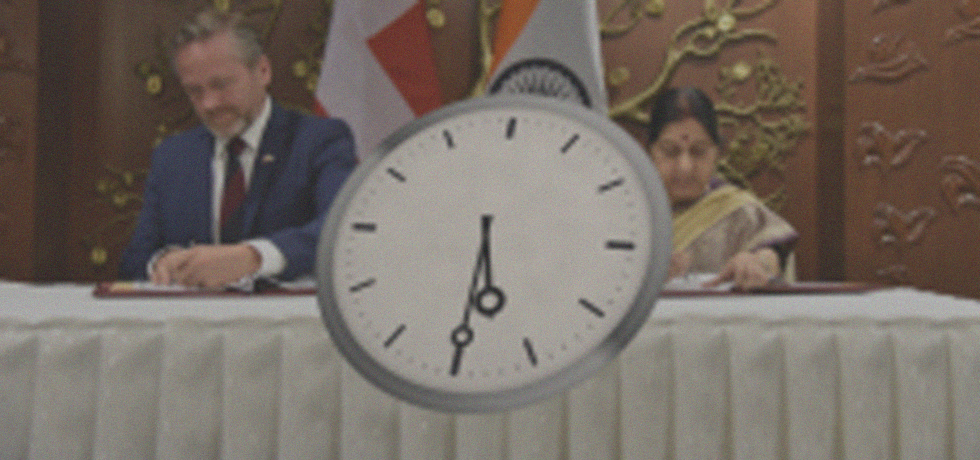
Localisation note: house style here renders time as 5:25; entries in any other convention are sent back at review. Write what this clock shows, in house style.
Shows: 5:30
